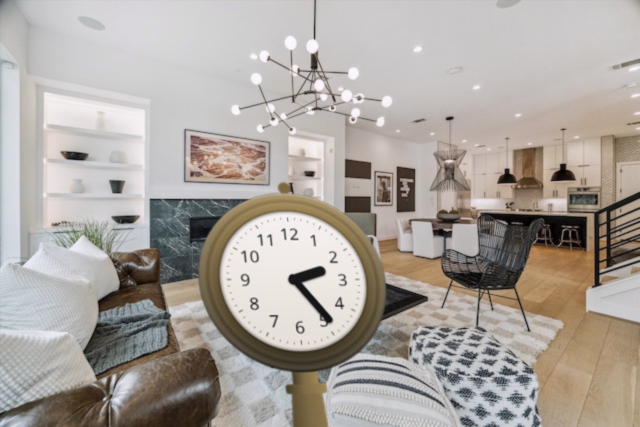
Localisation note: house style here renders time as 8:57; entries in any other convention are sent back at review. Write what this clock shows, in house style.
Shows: 2:24
